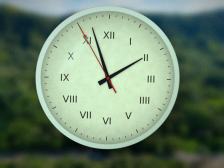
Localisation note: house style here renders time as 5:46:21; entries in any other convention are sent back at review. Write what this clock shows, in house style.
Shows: 1:56:55
